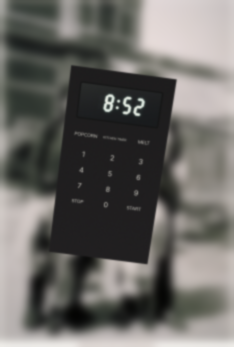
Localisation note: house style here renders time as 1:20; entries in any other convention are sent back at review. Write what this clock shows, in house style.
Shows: 8:52
